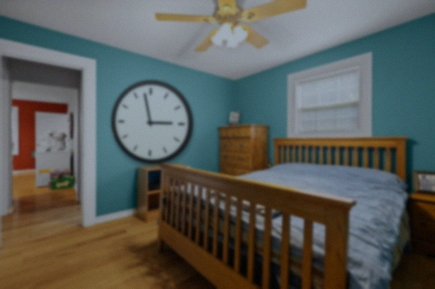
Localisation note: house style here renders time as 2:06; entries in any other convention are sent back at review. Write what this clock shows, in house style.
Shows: 2:58
